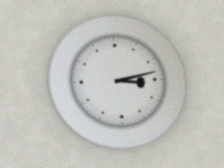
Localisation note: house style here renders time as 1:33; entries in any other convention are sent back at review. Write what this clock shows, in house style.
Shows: 3:13
